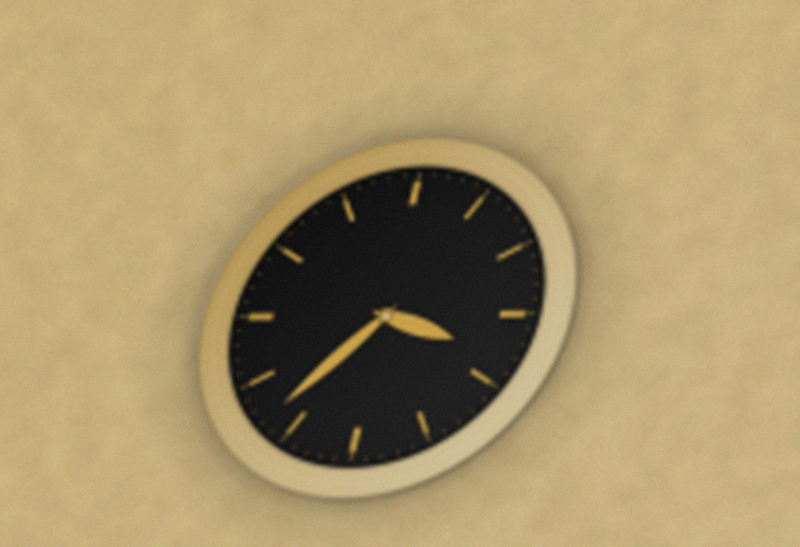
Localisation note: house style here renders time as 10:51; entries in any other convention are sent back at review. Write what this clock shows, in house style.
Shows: 3:37
